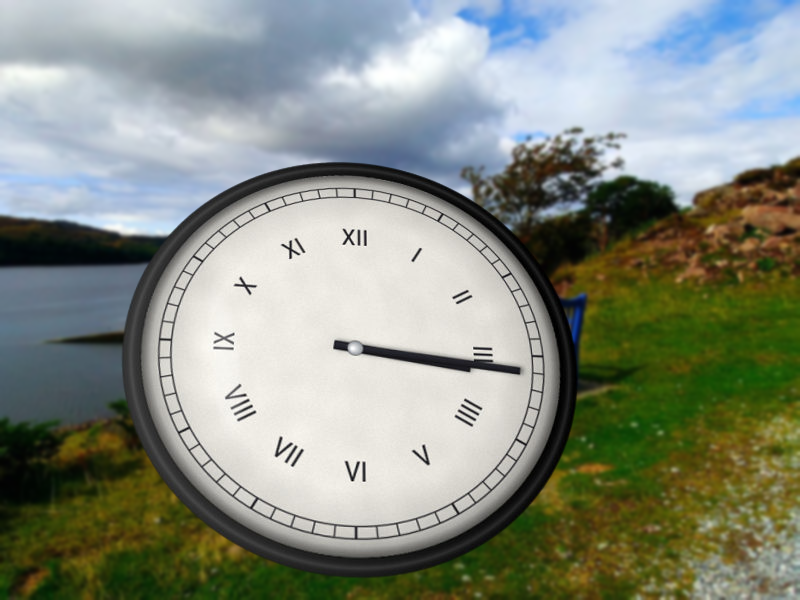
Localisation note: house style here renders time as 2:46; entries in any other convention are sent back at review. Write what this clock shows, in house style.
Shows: 3:16
